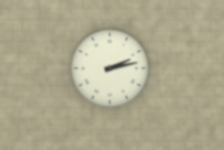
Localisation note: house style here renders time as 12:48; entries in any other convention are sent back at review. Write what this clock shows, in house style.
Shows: 2:13
